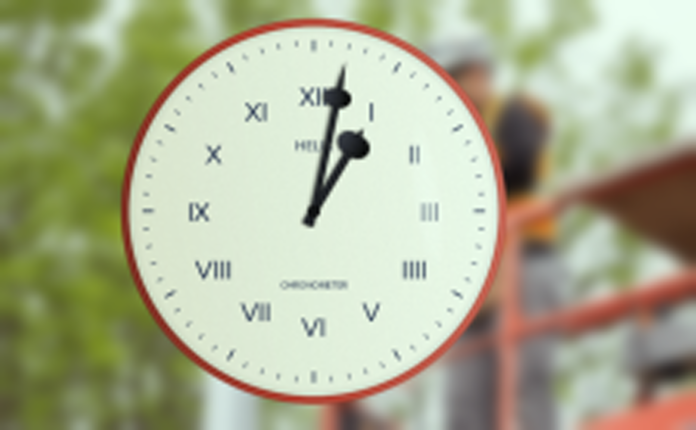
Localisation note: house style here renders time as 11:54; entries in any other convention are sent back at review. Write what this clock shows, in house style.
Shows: 1:02
